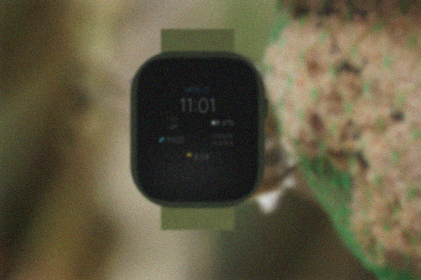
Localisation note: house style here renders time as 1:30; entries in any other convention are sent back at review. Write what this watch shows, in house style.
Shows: 11:01
